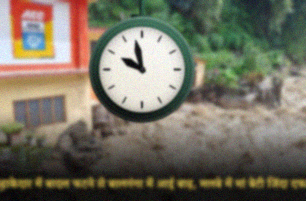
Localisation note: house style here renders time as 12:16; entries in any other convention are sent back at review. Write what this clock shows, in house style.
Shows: 9:58
